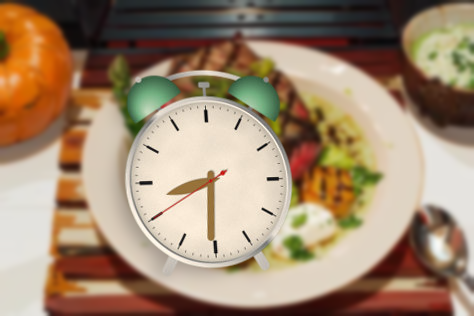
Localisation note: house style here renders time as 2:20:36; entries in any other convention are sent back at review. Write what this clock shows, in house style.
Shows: 8:30:40
